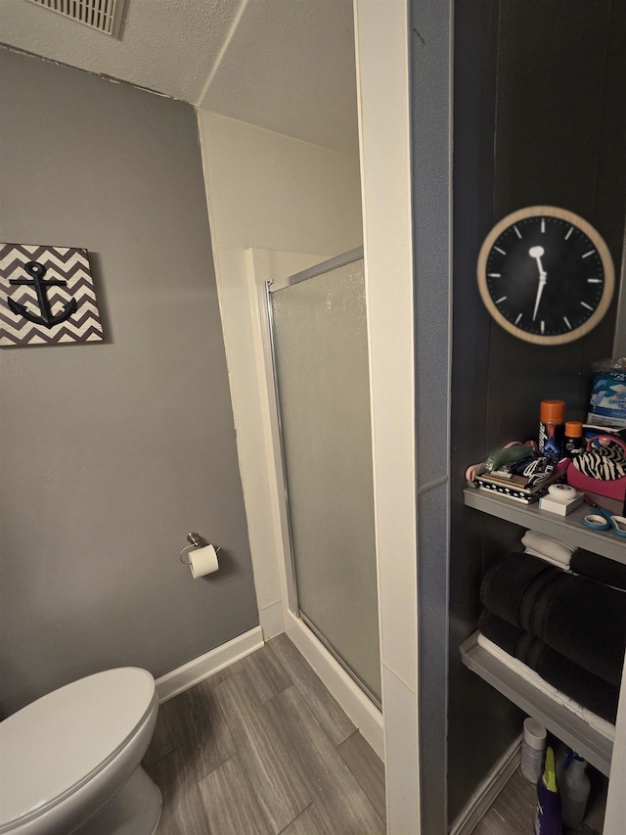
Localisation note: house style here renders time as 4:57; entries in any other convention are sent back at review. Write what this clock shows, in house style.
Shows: 11:32
